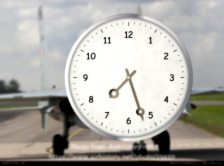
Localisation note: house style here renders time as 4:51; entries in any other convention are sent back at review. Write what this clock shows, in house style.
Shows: 7:27
